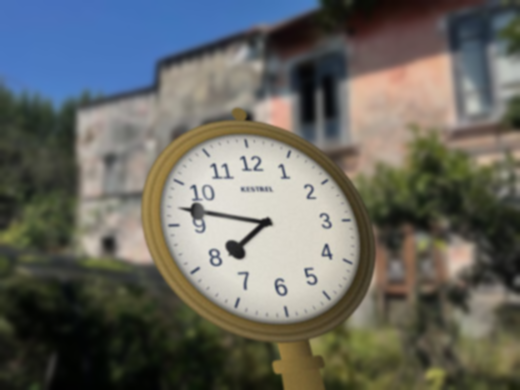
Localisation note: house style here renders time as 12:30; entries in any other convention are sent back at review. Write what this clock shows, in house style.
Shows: 7:47
